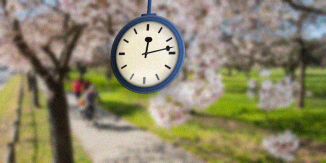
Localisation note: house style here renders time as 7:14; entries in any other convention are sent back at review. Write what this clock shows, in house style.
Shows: 12:13
